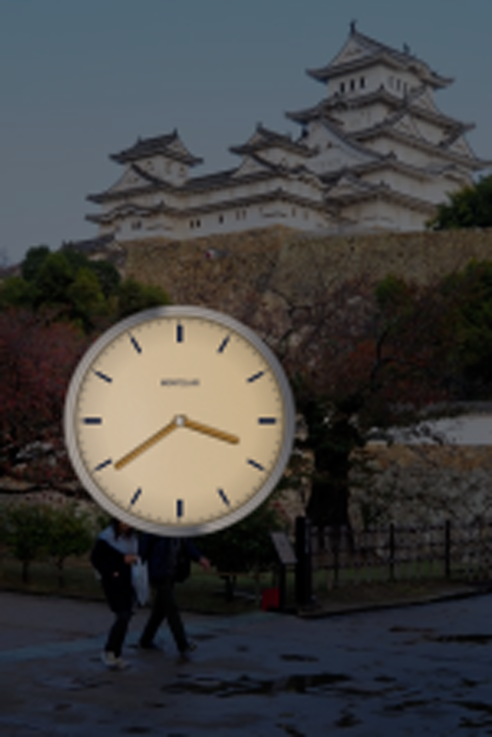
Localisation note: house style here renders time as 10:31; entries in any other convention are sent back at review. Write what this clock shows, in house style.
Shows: 3:39
